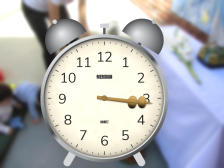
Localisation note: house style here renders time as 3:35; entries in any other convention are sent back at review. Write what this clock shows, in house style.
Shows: 3:16
